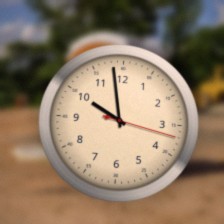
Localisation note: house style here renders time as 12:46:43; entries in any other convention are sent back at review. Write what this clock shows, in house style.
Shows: 9:58:17
